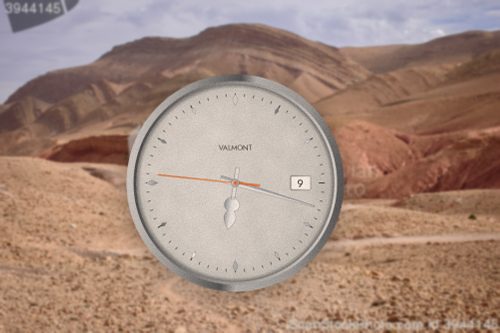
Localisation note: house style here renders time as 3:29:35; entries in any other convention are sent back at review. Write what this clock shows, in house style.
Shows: 6:17:46
